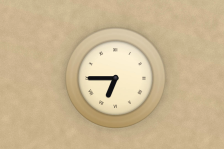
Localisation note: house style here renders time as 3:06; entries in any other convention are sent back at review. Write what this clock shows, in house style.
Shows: 6:45
